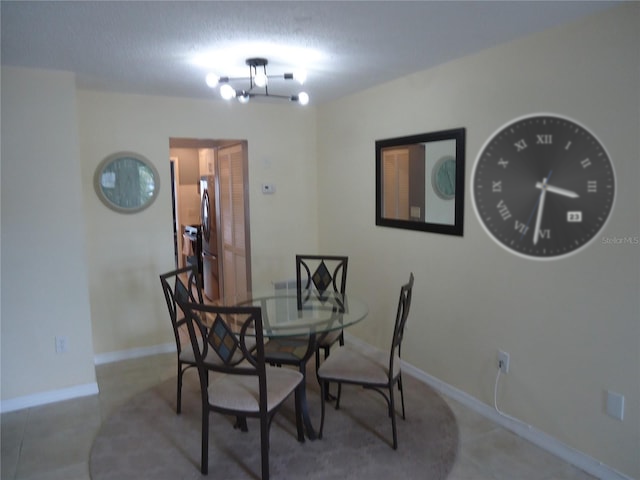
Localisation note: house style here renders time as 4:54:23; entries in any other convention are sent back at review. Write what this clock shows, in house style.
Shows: 3:31:34
